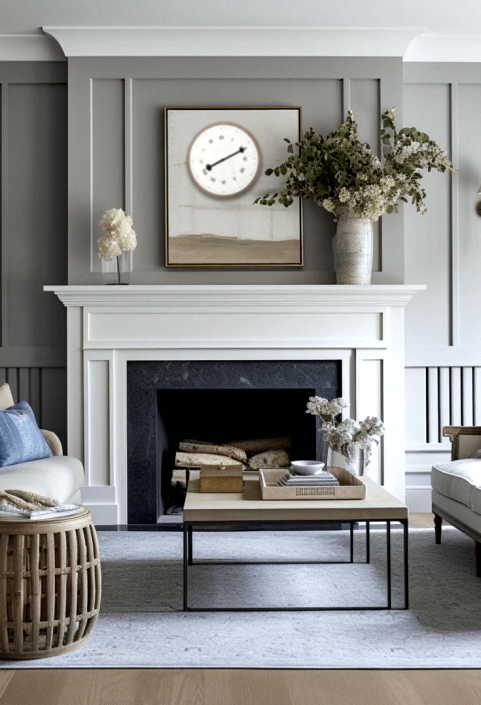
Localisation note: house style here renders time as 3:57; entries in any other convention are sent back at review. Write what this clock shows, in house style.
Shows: 8:11
